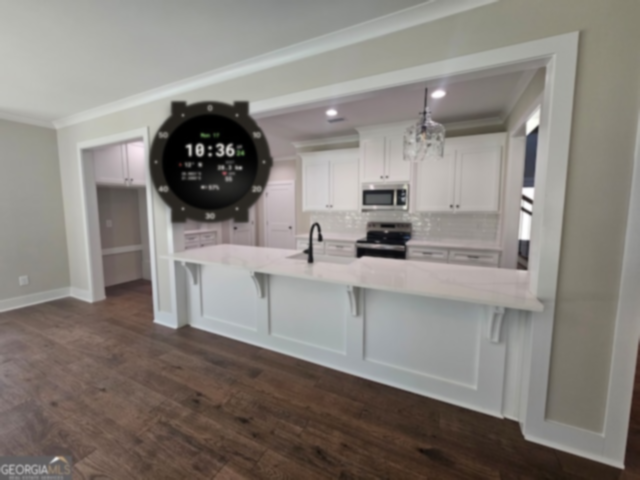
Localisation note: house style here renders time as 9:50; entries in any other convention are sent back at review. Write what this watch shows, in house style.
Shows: 10:36
